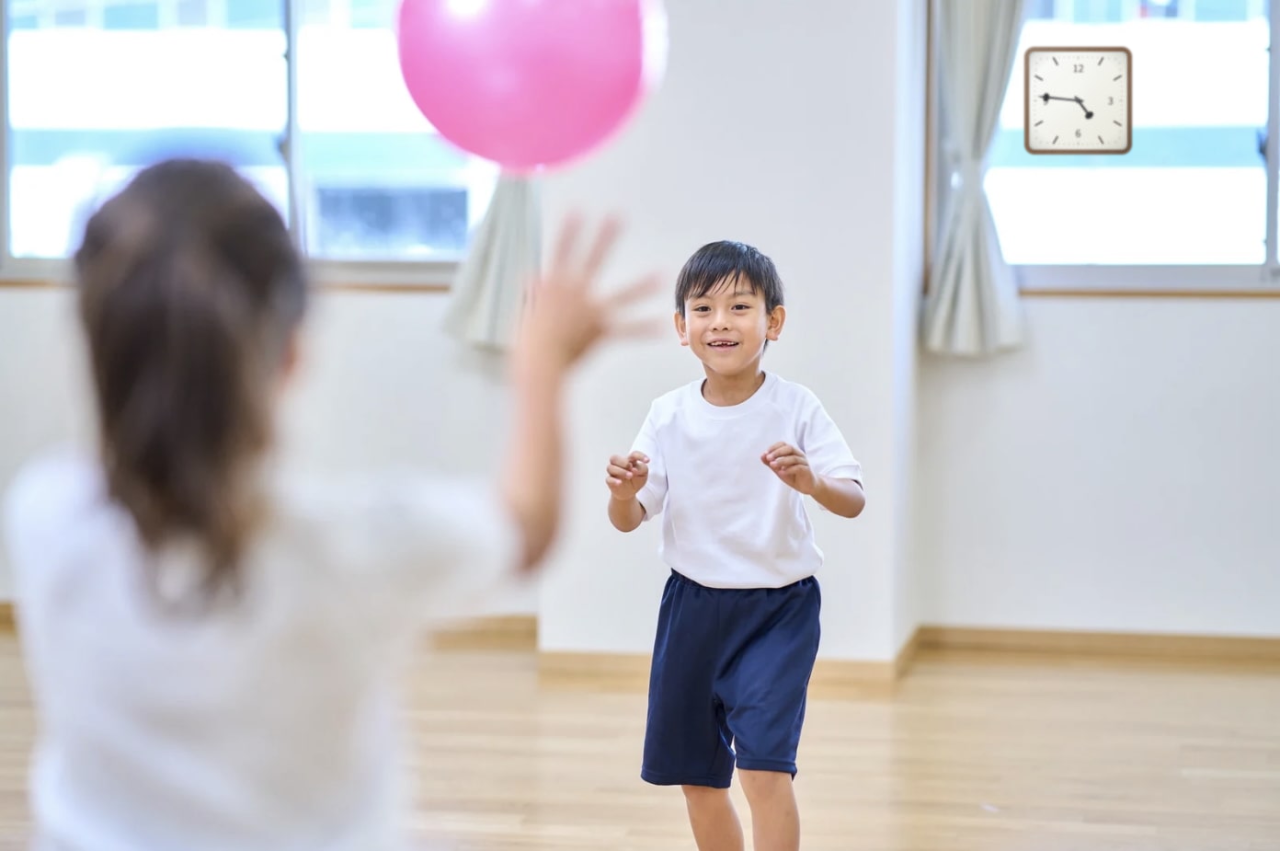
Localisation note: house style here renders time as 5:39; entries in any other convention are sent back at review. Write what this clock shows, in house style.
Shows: 4:46
